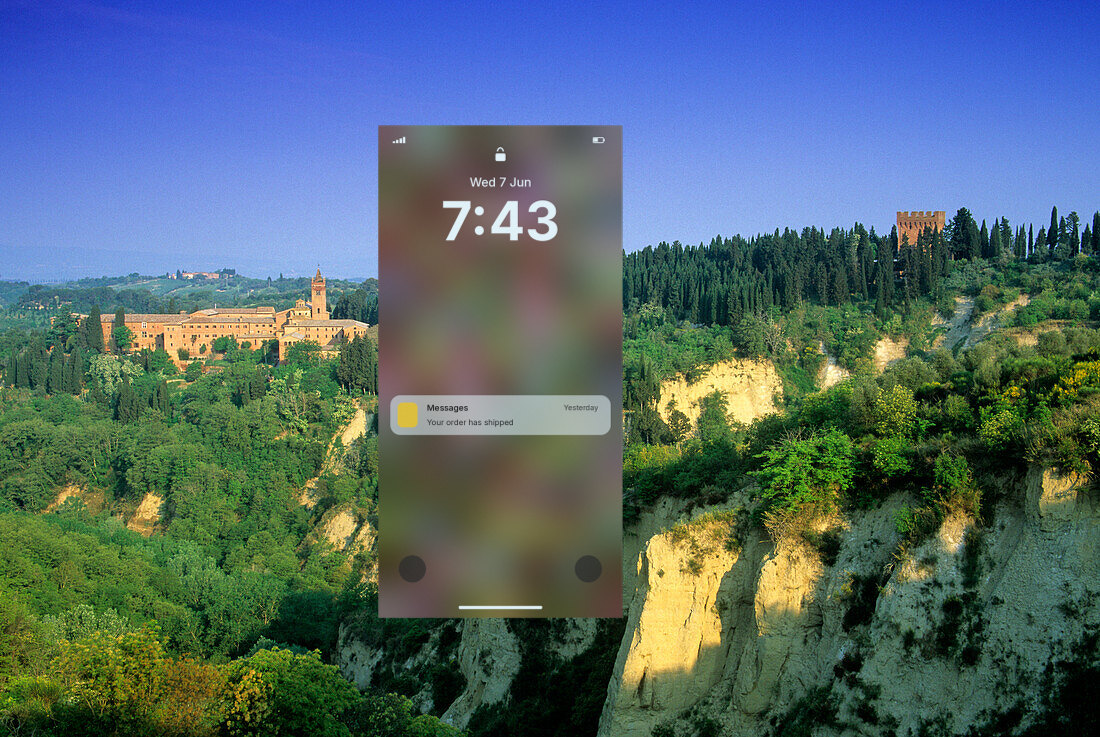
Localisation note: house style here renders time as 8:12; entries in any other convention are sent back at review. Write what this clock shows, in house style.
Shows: 7:43
